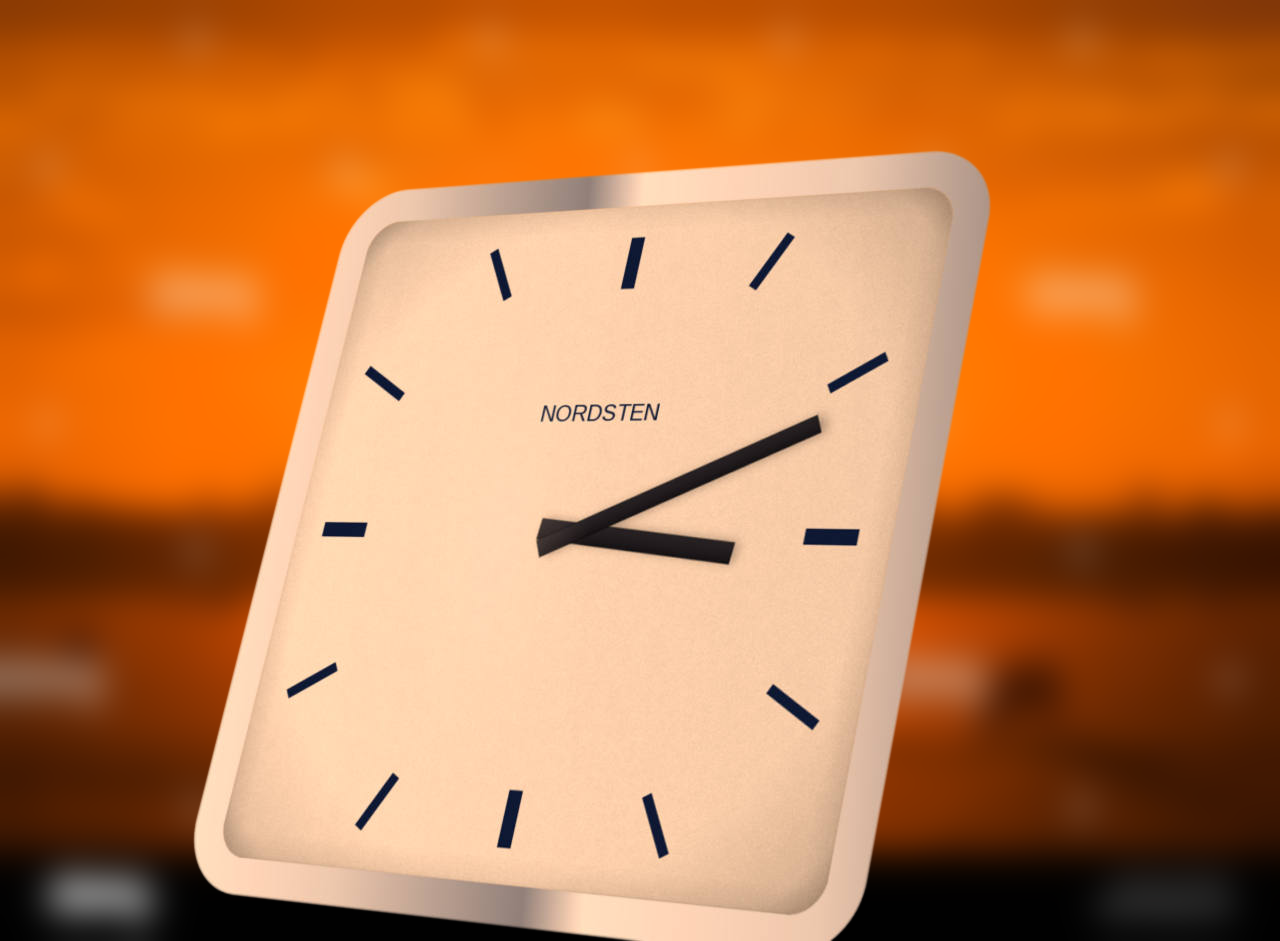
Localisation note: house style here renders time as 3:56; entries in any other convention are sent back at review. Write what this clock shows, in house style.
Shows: 3:11
